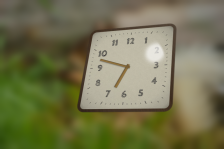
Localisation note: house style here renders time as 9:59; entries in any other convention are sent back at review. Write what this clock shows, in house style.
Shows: 6:48
